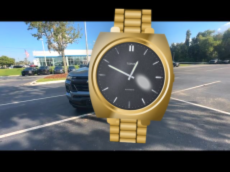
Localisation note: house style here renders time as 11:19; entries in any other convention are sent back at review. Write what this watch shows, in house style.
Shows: 12:49
